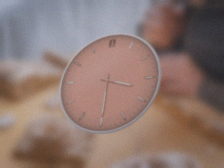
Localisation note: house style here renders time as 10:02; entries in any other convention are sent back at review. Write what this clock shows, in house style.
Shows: 3:30
